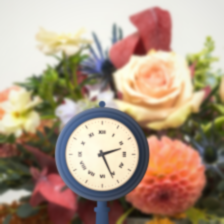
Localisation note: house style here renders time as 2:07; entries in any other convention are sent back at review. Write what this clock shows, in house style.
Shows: 2:26
